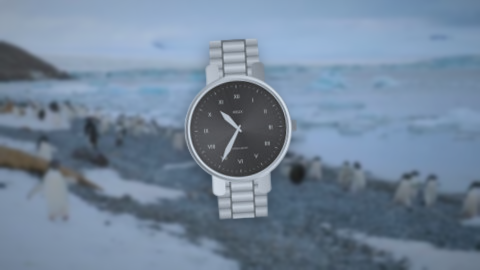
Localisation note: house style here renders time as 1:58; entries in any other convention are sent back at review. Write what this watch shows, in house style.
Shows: 10:35
